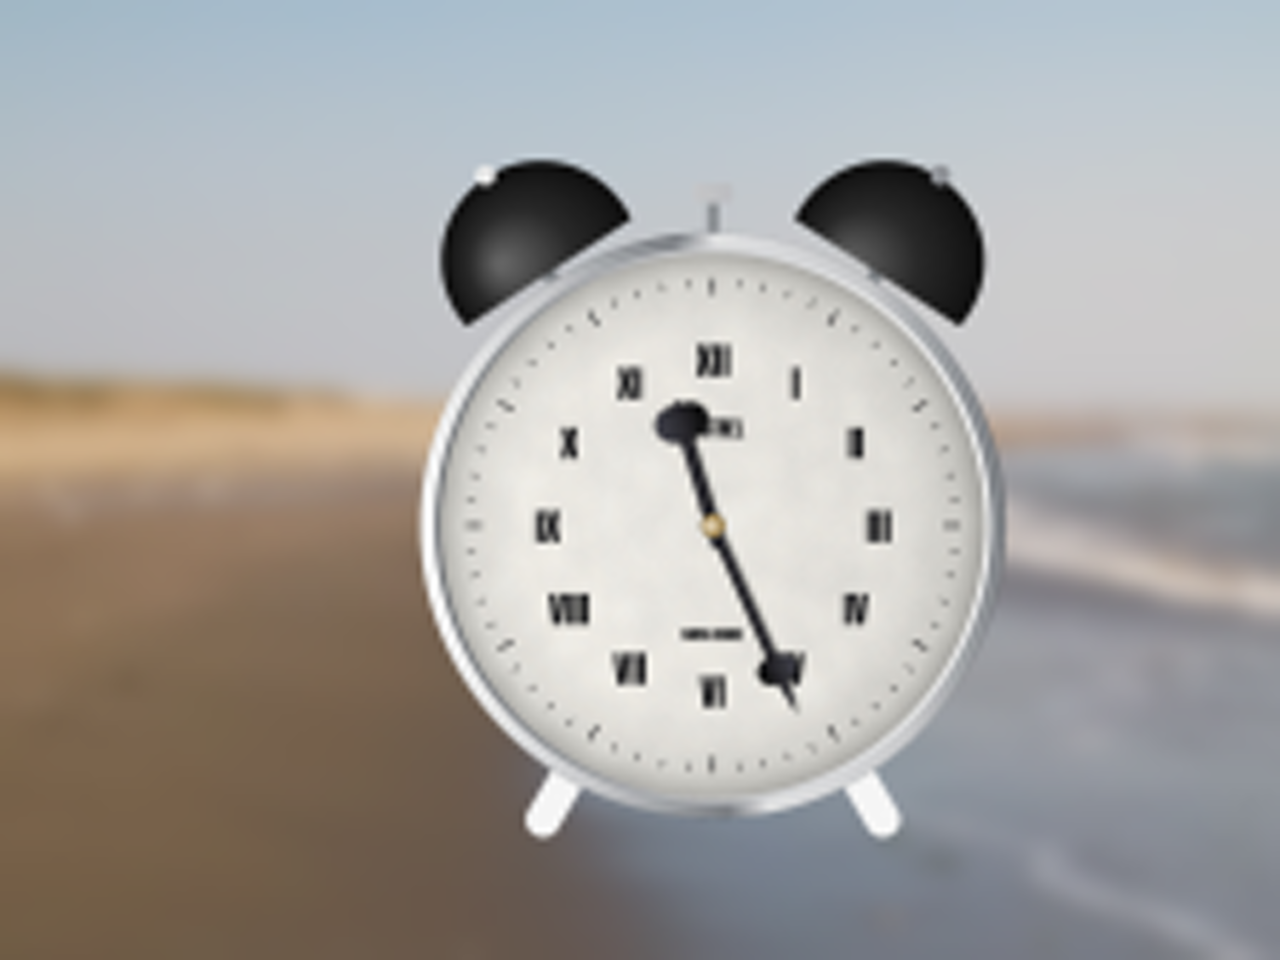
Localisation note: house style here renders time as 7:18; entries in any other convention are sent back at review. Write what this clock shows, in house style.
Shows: 11:26
